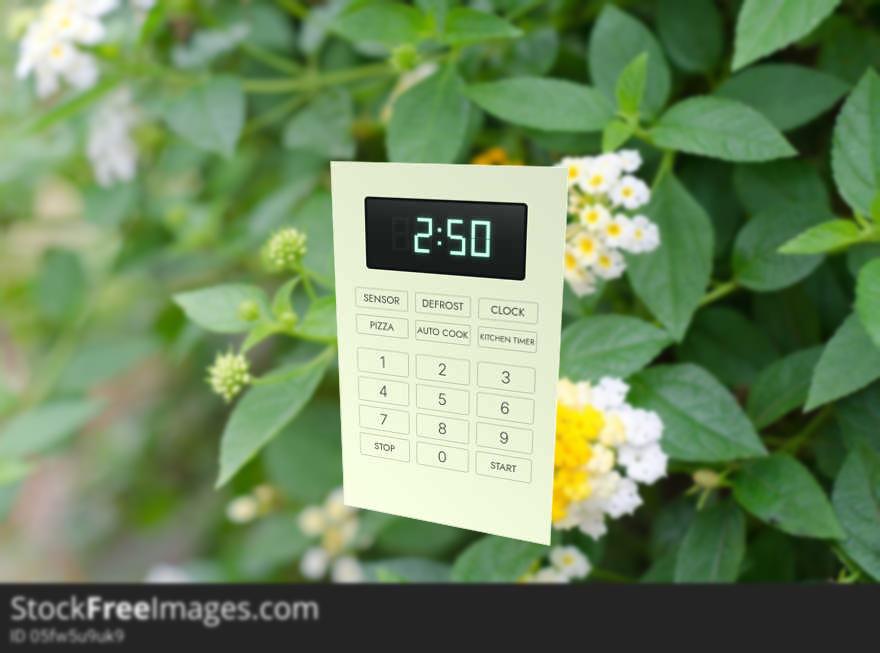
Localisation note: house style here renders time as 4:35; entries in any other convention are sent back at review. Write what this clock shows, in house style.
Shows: 2:50
